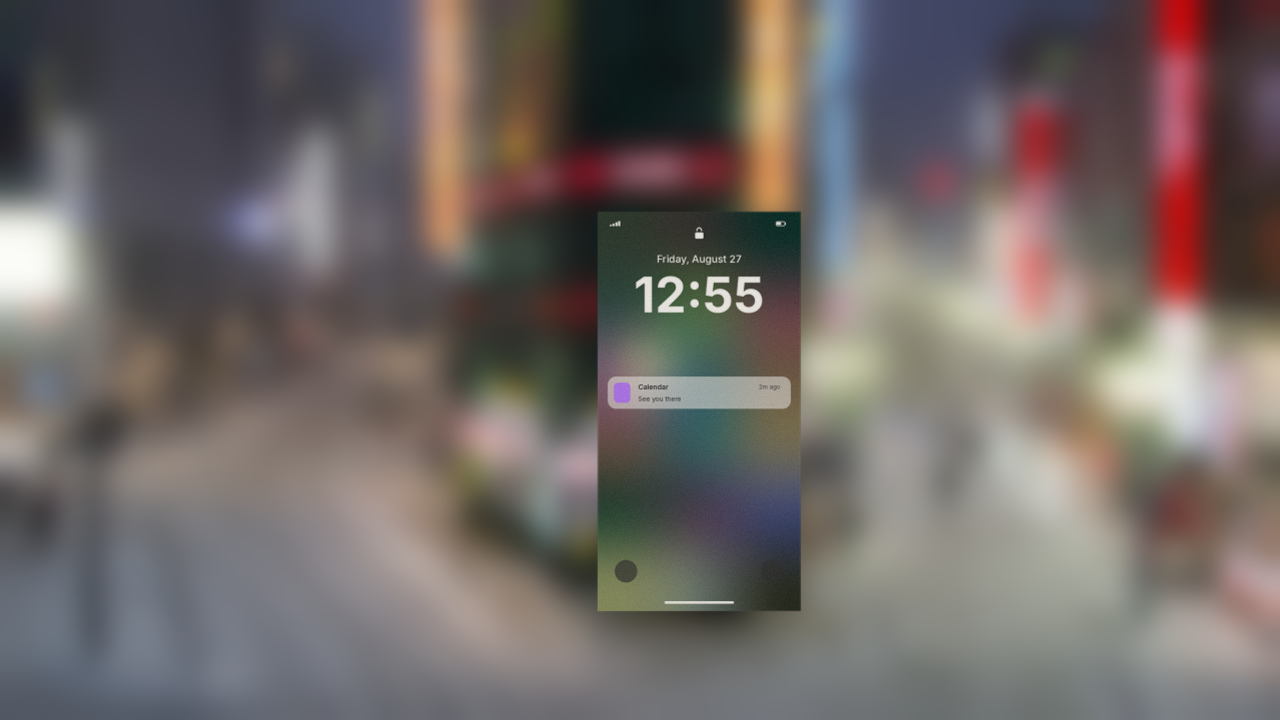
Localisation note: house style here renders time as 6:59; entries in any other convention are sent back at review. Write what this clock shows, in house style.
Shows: 12:55
